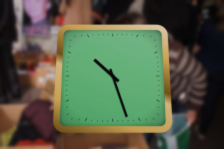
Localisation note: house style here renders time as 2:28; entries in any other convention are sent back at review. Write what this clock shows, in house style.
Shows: 10:27
